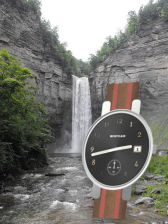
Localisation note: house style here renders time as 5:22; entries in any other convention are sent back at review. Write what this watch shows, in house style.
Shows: 2:43
